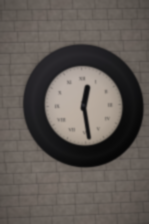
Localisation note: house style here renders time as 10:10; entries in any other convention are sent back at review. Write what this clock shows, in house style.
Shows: 12:29
